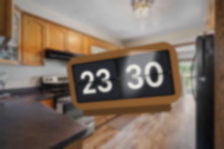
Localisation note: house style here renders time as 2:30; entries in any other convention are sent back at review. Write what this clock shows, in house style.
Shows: 23:30
